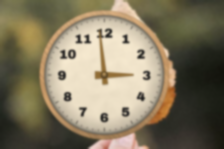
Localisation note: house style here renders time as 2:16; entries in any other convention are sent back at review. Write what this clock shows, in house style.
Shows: 2:59
